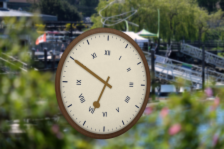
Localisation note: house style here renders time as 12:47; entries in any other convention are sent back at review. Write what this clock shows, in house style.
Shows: 6:50
